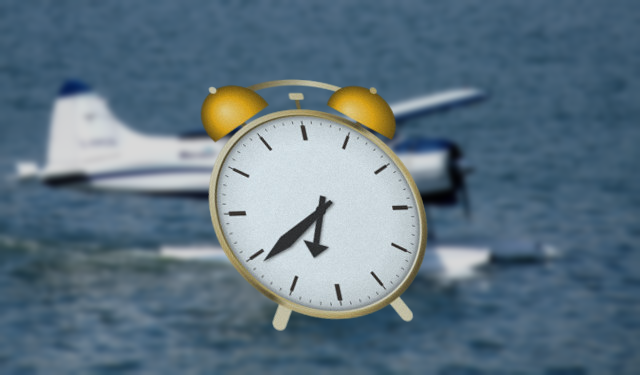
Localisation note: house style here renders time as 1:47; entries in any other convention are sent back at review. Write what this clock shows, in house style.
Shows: 6:39
